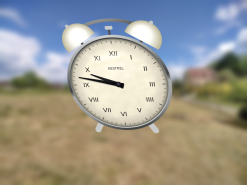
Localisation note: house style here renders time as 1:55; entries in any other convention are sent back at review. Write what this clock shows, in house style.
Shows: 9:47
